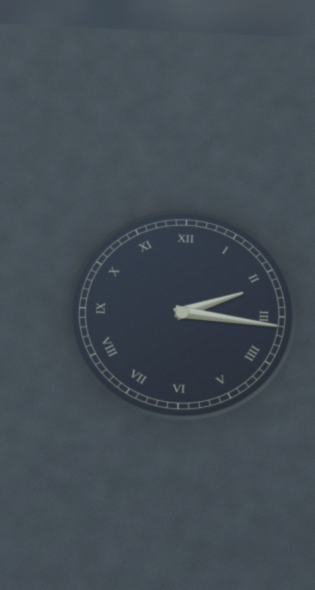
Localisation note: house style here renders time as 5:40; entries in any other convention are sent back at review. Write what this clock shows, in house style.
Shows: 2:16
